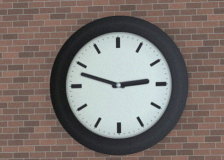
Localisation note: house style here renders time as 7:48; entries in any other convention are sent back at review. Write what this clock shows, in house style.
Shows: 2:48
